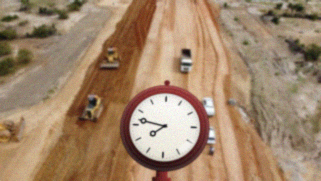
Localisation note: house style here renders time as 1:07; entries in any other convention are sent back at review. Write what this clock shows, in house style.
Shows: 7:47
